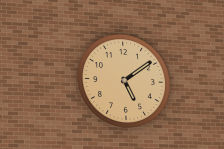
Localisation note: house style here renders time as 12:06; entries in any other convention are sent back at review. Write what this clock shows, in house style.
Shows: 5:09
